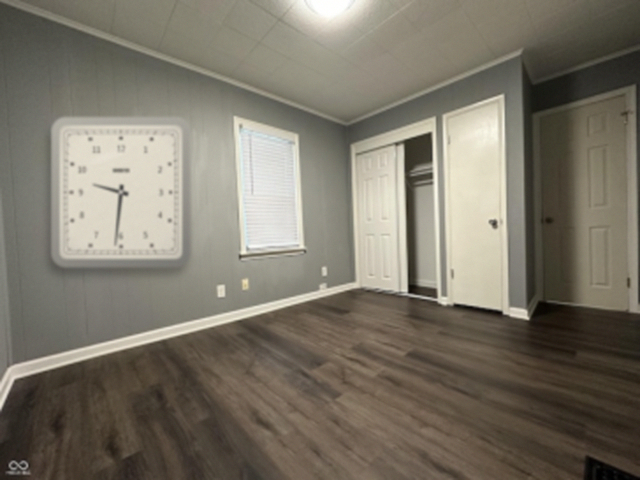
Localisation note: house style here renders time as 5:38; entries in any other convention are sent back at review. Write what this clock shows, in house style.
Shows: 9:31
